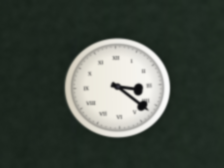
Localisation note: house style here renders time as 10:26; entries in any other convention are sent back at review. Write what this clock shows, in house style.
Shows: 3:22
